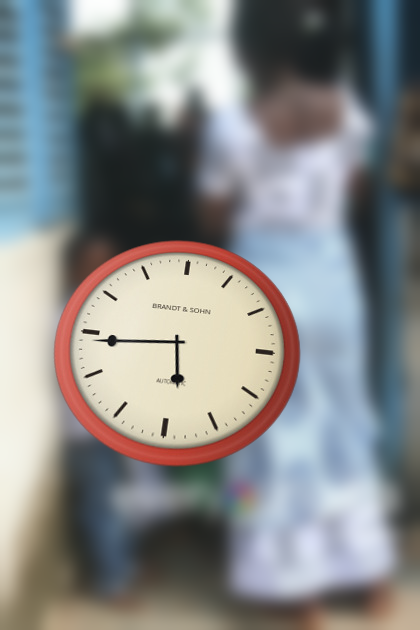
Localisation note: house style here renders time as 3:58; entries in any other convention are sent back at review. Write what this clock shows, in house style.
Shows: 5:44
